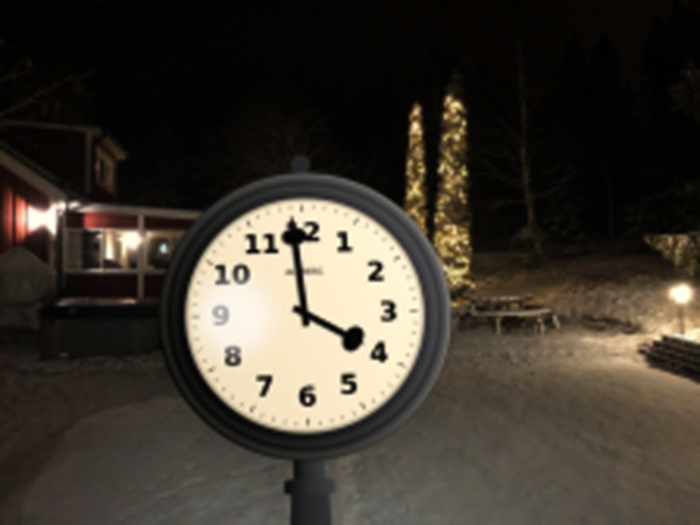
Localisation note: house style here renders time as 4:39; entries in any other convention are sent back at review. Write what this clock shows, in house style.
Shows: 3:59
